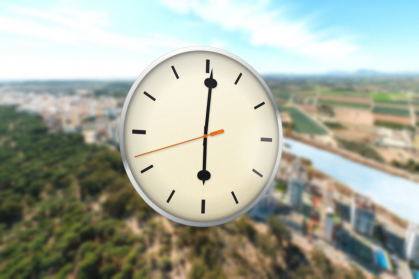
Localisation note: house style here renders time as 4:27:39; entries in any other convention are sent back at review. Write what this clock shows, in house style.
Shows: 6:00:42
